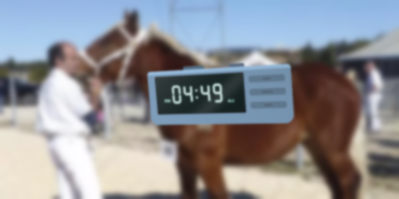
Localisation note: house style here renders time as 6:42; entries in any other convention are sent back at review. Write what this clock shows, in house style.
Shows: 4:49
